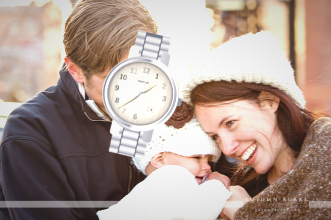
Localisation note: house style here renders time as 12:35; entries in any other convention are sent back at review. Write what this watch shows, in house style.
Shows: 1:37
